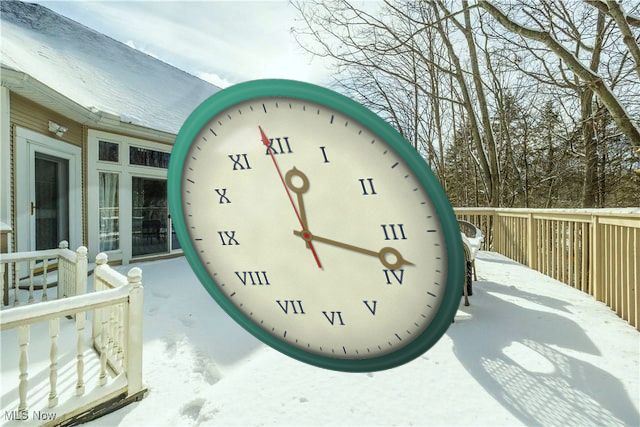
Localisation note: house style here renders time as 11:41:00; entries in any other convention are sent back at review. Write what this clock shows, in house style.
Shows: 12:17:59
